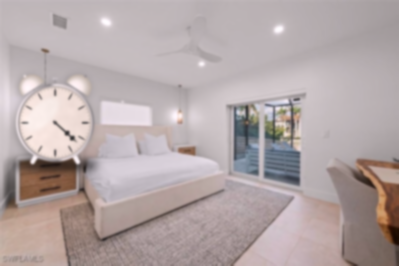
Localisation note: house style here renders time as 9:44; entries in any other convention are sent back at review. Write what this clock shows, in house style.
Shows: 4:22
